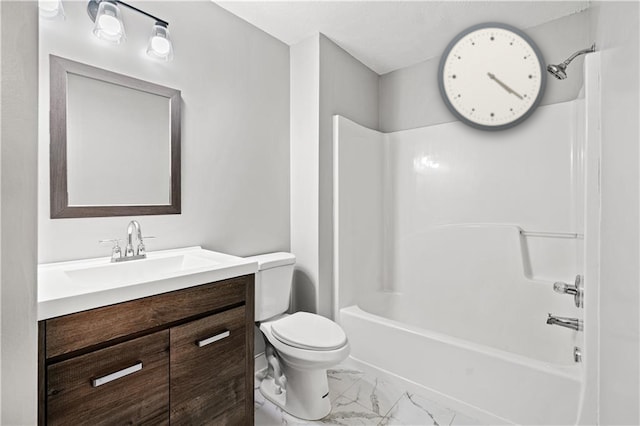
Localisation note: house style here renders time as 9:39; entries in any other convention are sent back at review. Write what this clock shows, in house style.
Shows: 4:21
